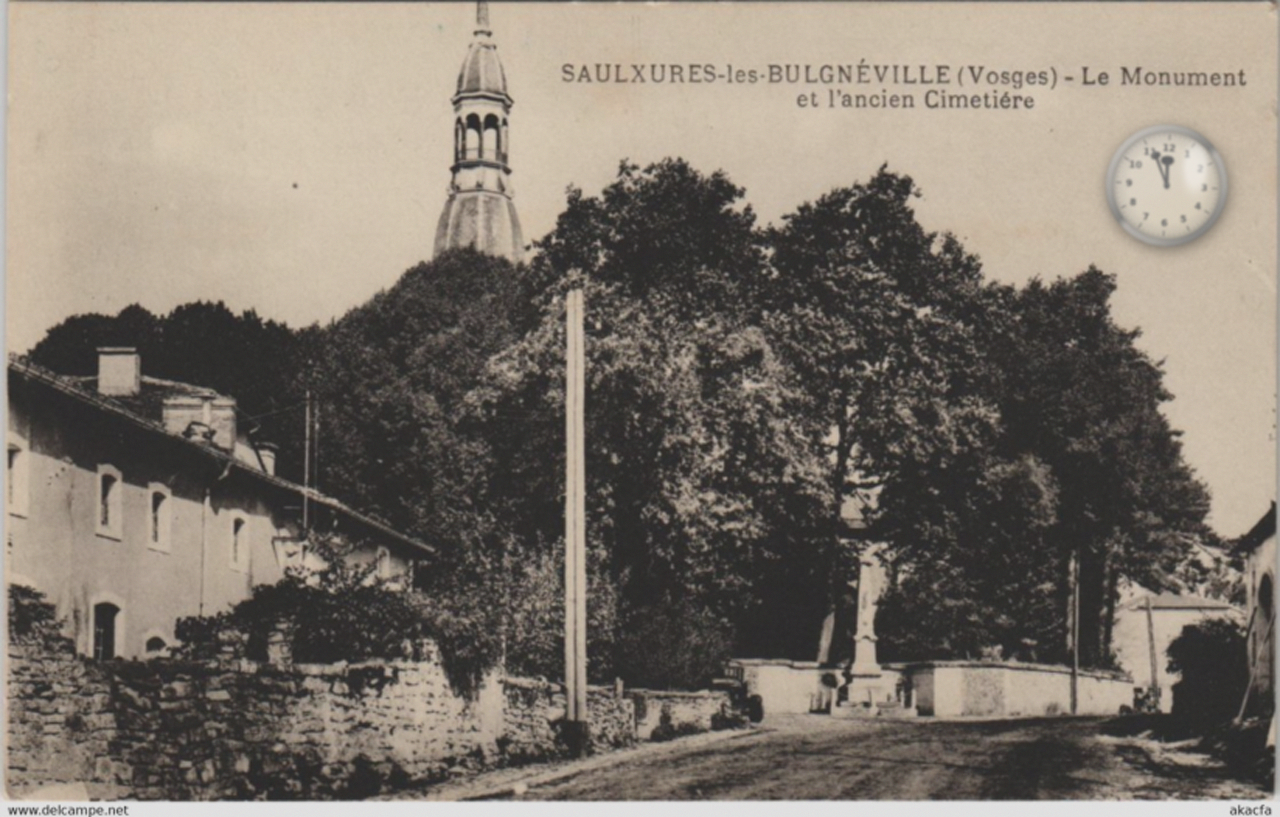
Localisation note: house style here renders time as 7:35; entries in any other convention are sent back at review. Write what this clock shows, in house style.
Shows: 11:56
